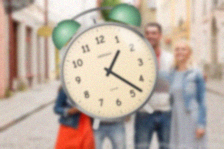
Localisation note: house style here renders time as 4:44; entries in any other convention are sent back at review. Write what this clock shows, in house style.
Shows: 1:23
